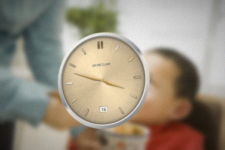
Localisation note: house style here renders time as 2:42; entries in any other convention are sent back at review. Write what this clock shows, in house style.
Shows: 3:48
